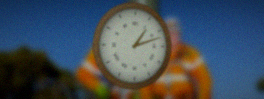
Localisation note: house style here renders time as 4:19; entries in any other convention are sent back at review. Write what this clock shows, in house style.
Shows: 1:12
